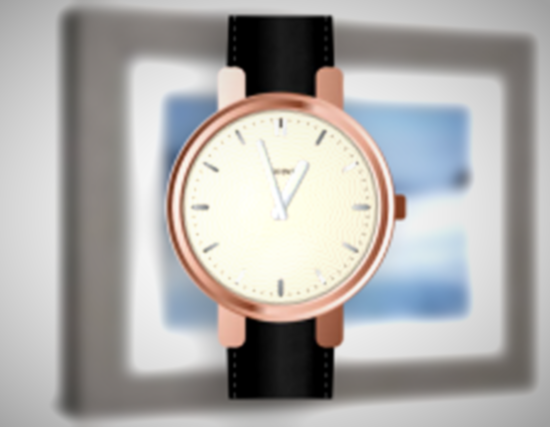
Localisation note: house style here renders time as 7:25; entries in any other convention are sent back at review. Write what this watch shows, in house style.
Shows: 12:57
